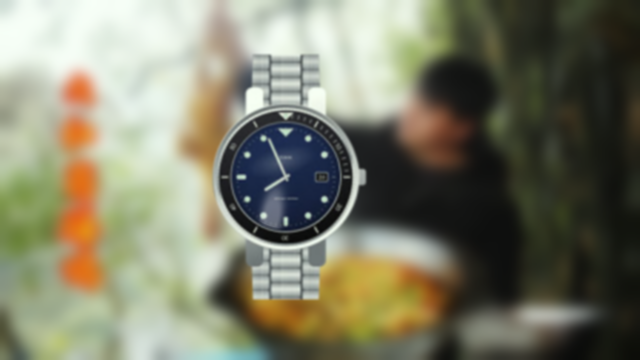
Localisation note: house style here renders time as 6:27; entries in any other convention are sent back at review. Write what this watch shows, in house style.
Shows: 7:56
